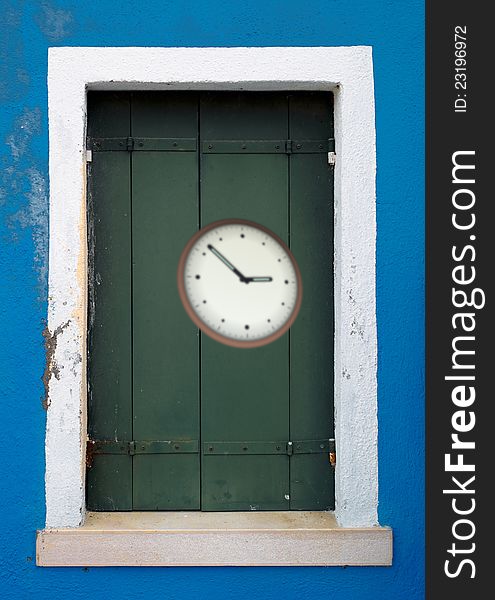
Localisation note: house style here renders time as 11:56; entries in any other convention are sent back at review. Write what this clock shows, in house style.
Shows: 2:52
